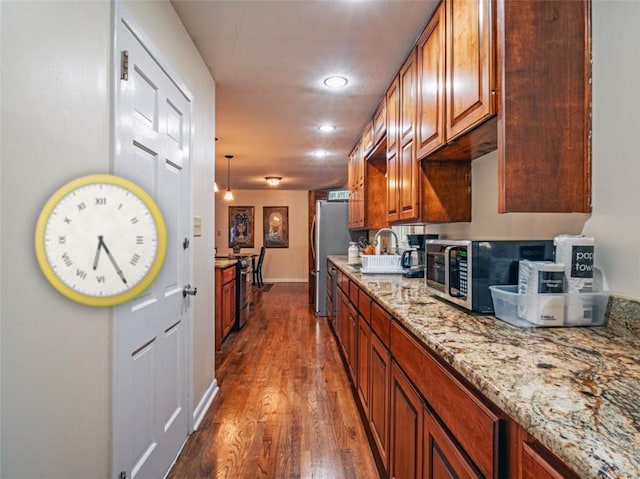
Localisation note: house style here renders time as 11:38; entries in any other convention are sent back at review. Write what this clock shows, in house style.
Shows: 6:25
